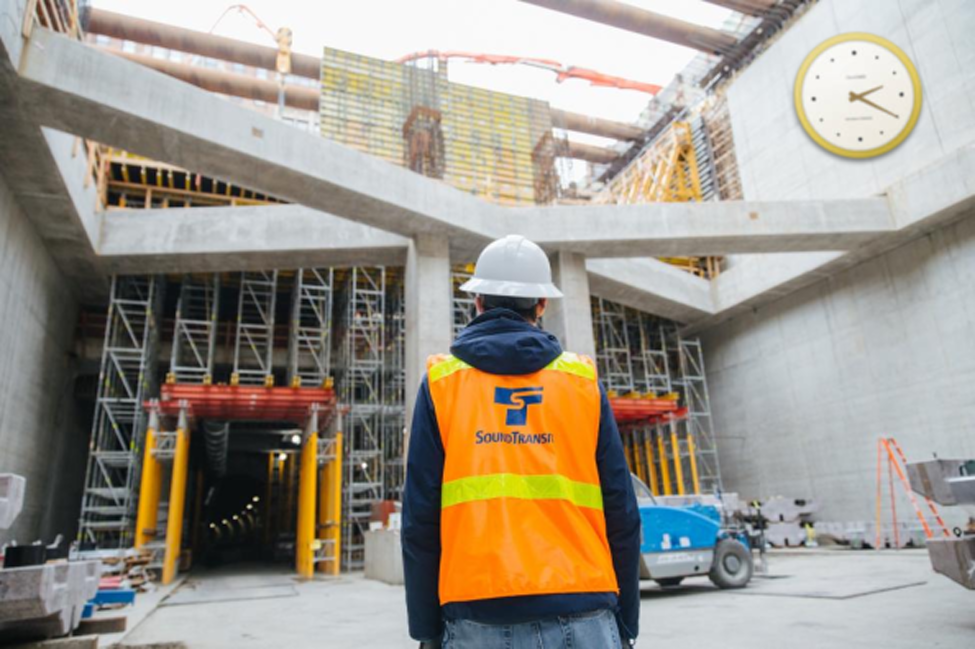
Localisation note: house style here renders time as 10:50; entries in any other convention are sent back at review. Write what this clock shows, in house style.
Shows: 2:20
